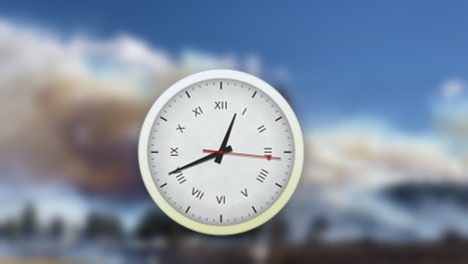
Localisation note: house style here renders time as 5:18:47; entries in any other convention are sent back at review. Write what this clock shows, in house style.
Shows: 12:41:16
